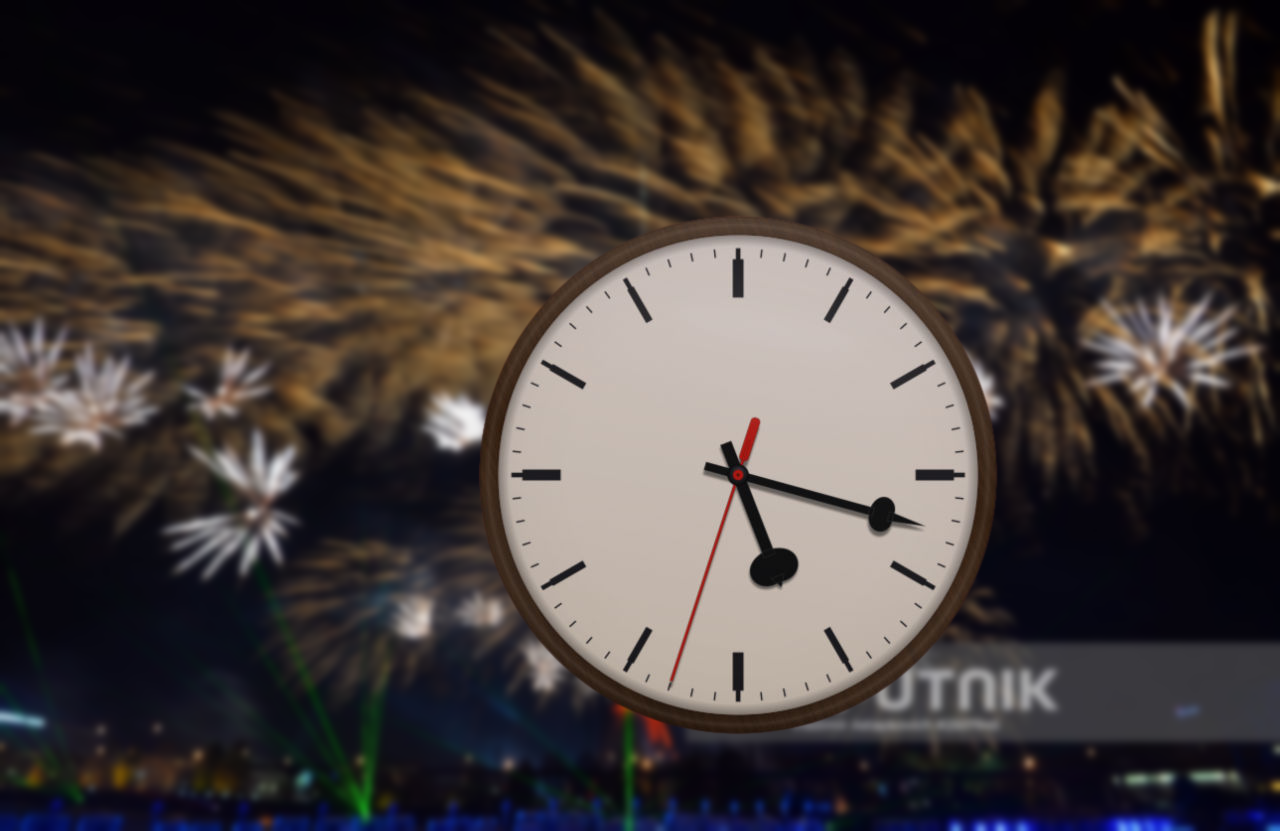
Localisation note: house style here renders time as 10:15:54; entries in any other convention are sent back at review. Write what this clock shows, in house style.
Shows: 5:17:33
